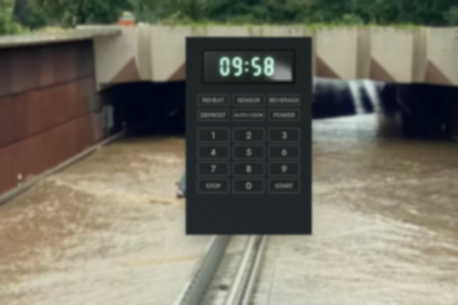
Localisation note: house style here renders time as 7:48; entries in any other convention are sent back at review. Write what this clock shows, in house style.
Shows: 9:58
